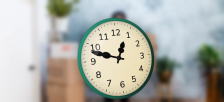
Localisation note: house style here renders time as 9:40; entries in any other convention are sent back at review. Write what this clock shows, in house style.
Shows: 12:48
